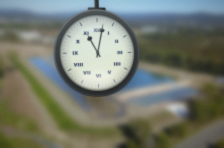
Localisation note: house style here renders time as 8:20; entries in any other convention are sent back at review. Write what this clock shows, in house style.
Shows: 11:02
